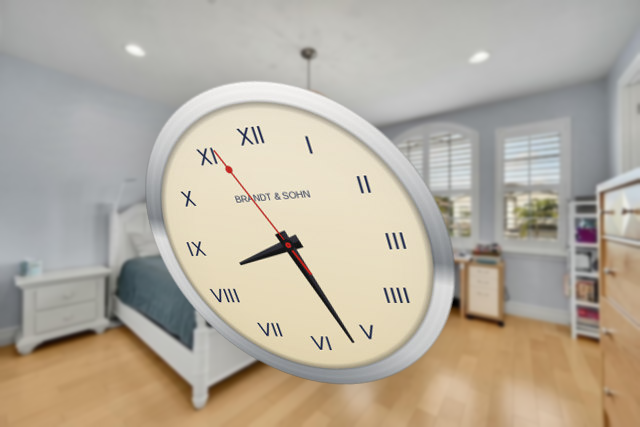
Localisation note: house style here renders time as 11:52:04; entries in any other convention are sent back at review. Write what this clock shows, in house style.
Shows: 8:26:56
